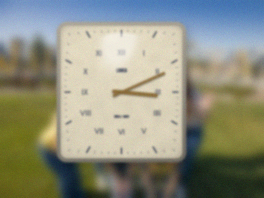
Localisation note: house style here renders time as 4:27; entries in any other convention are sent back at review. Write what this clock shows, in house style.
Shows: 3:11
